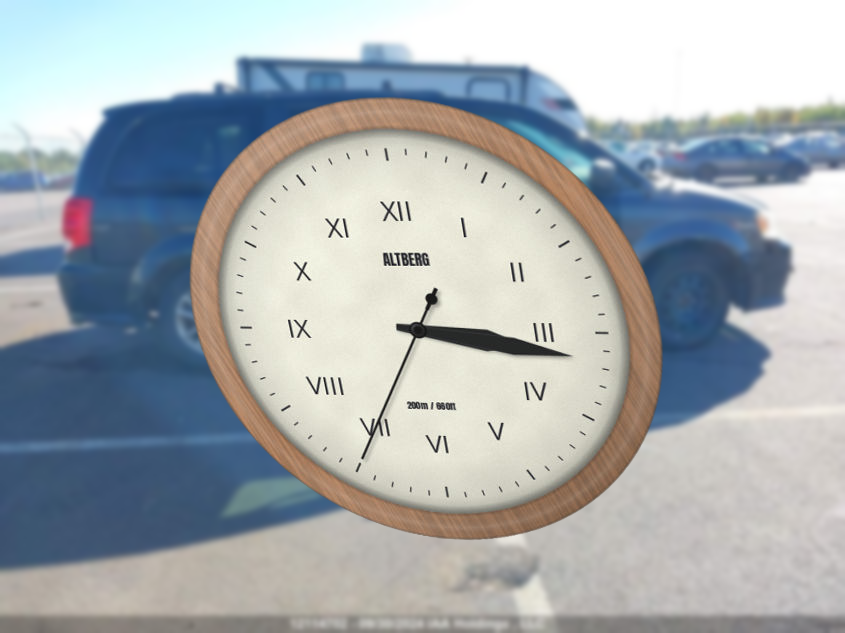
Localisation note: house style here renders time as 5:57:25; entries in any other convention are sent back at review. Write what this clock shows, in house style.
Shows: 3:16:35
